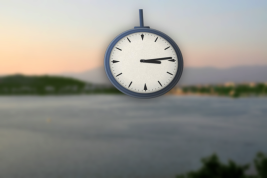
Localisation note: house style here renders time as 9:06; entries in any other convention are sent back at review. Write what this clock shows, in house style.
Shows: 3:14
